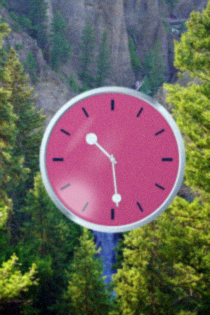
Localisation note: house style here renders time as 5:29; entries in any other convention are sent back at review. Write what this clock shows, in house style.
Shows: 10:29
